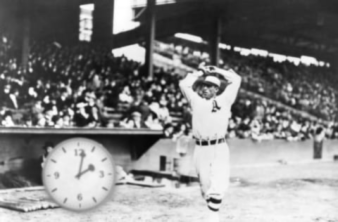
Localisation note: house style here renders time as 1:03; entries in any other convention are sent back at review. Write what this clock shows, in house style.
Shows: 2:02
